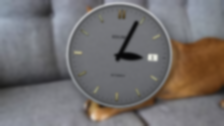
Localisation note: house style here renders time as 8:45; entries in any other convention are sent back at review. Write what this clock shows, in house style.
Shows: 3:04
